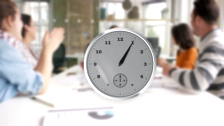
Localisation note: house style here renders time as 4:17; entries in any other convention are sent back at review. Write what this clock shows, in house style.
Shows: 1:05
